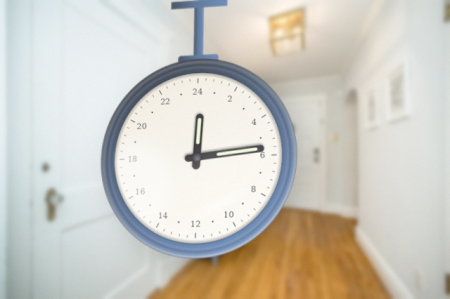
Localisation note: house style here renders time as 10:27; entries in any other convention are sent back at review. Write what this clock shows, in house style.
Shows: 0:14
